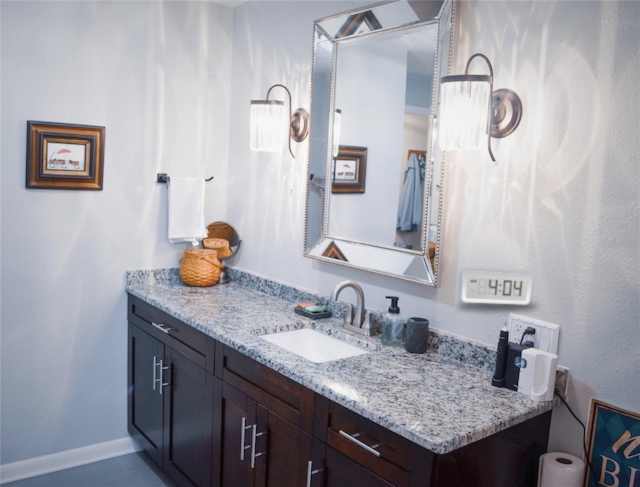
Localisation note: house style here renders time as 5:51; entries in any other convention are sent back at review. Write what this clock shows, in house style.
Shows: 4:04
